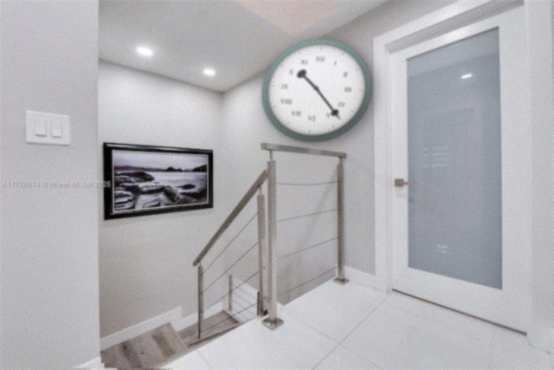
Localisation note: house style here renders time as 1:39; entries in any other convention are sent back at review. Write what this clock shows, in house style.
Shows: 10:23
